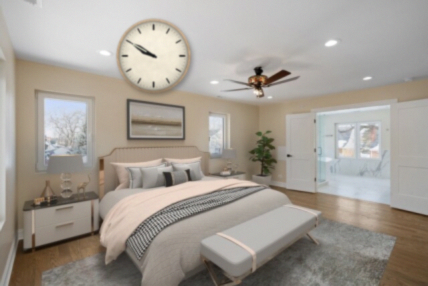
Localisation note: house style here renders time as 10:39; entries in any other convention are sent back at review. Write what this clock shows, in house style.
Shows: 9:50
